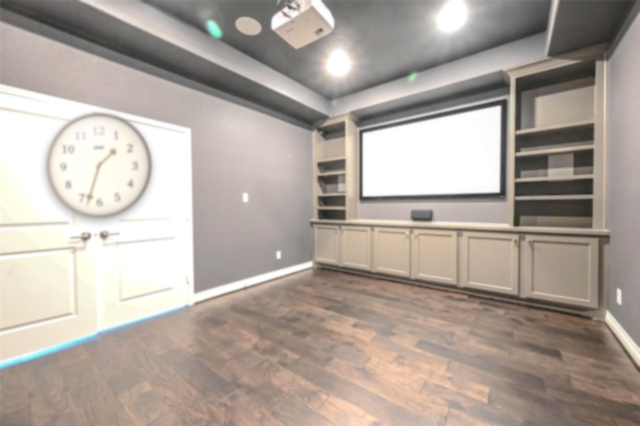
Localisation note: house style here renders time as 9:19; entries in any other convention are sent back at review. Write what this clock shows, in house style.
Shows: 1:33
